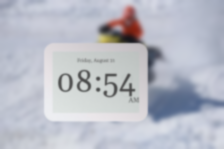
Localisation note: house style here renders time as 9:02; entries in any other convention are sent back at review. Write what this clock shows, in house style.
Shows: 8:54
